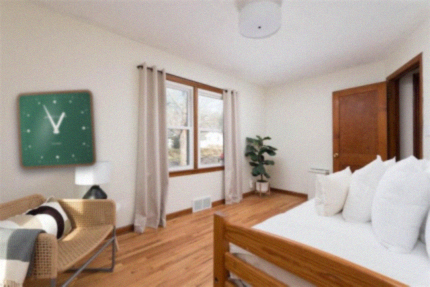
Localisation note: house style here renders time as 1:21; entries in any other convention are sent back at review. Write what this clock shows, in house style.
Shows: 12:56
